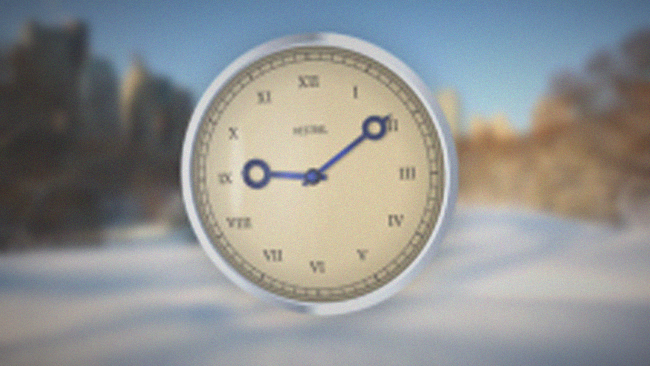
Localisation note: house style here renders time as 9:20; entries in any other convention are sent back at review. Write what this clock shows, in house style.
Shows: 9:09
